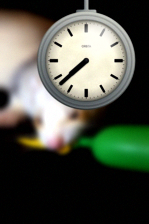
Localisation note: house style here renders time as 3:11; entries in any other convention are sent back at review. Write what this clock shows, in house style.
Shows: 7:38
